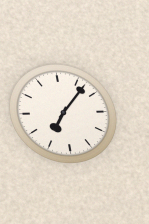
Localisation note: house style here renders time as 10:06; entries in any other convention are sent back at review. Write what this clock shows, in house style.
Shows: 7:07
